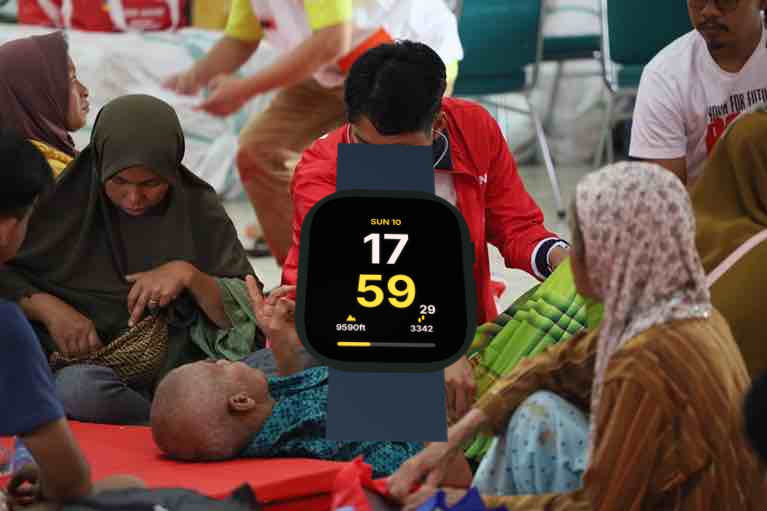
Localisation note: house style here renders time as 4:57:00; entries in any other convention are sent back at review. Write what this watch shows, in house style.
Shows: 17:59:29
